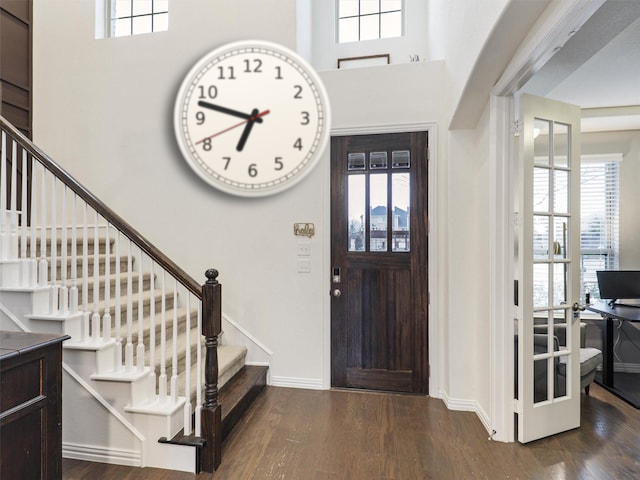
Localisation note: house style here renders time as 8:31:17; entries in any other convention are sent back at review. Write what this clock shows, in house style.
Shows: 6:47:41
